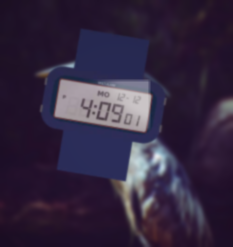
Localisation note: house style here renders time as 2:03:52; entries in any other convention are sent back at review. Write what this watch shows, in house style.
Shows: 4:09:01
